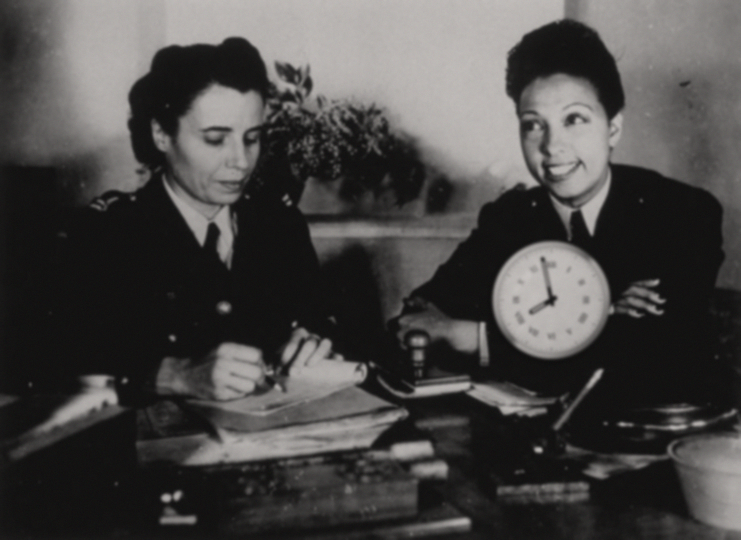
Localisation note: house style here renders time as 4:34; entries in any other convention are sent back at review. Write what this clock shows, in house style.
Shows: 7:58
